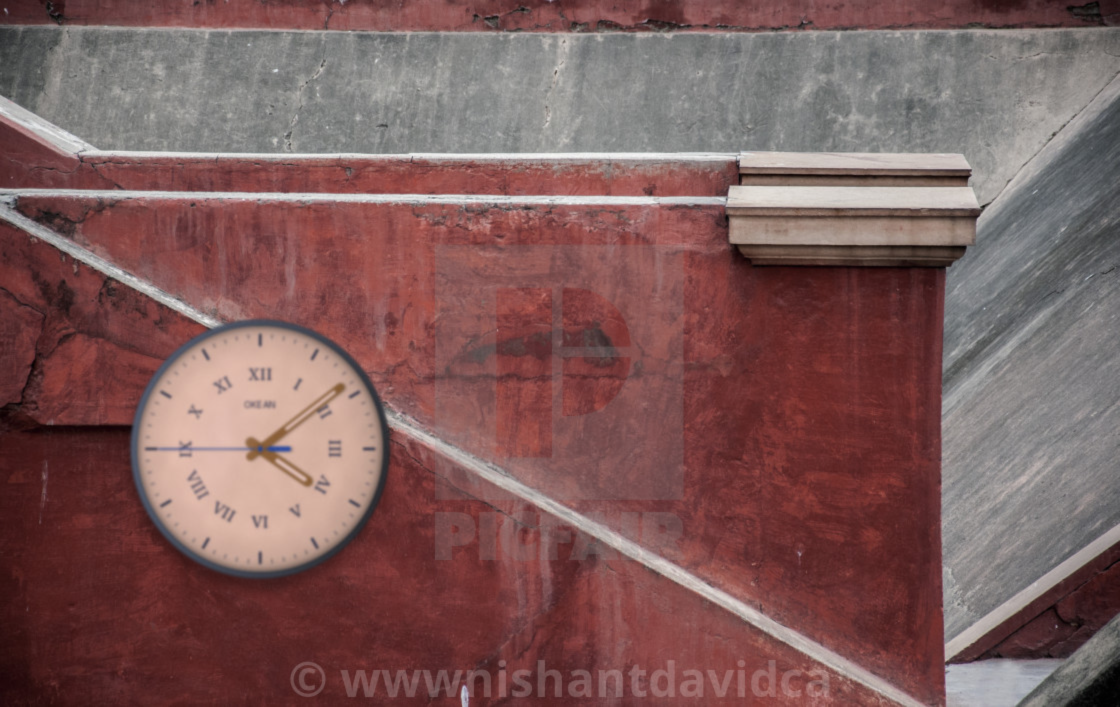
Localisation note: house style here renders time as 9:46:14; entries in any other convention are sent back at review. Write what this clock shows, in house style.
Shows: 4:08:45
